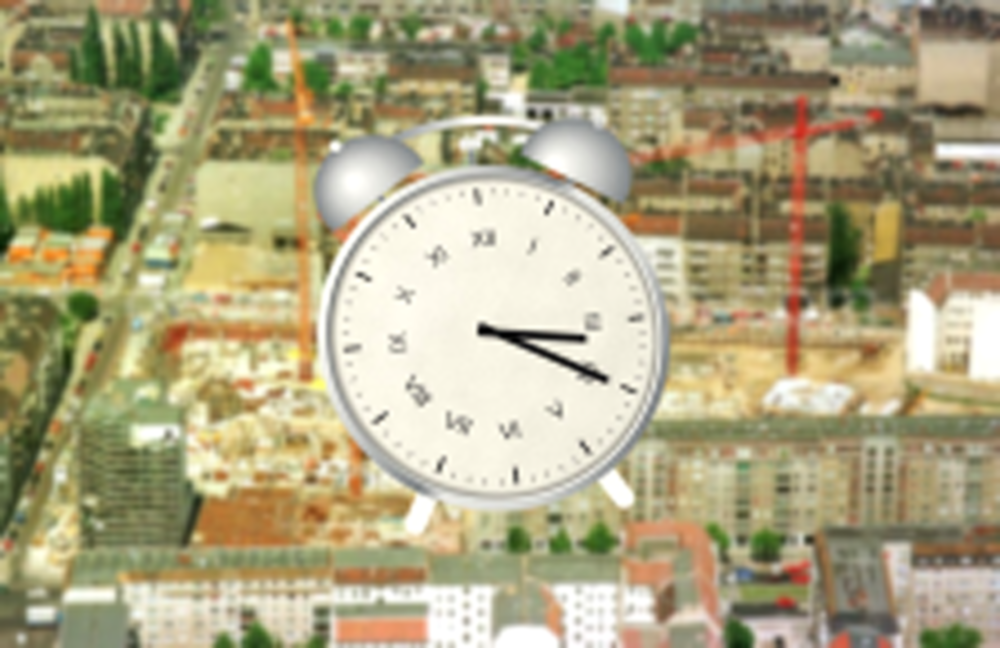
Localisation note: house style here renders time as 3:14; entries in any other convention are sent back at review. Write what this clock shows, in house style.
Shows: 3:20
